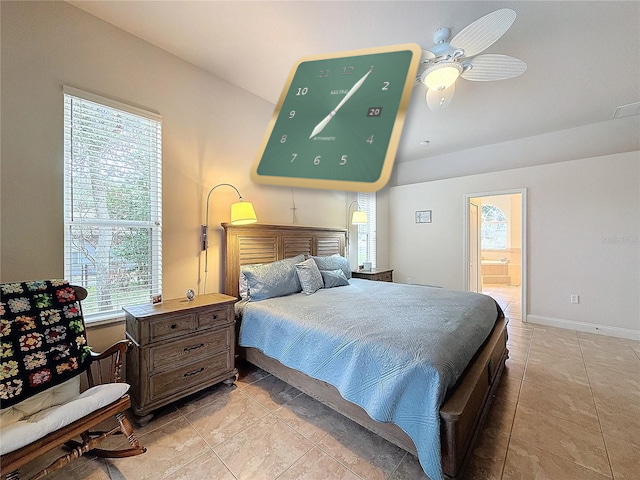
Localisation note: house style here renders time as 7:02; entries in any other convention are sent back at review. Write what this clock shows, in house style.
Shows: 7:05
